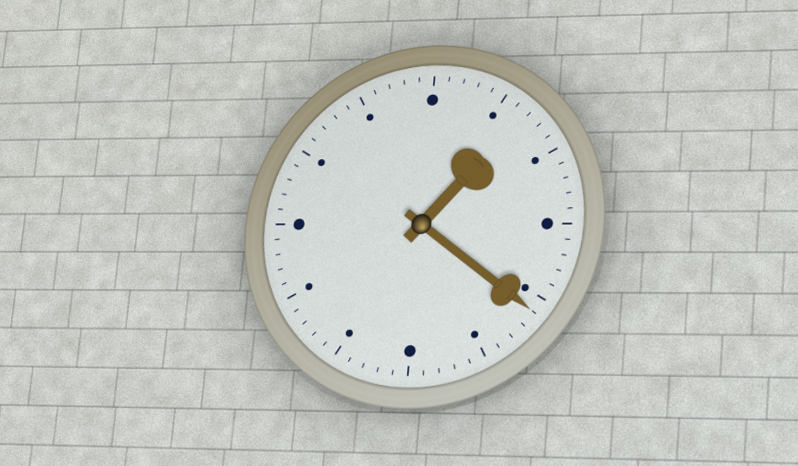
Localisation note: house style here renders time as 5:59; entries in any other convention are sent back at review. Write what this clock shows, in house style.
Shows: 1:21
